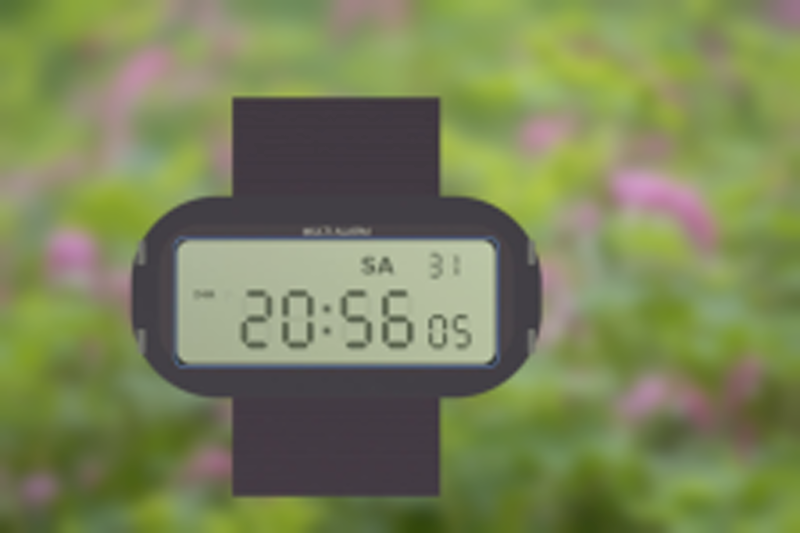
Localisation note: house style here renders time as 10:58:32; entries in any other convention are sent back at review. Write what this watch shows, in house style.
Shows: 20:56:05
